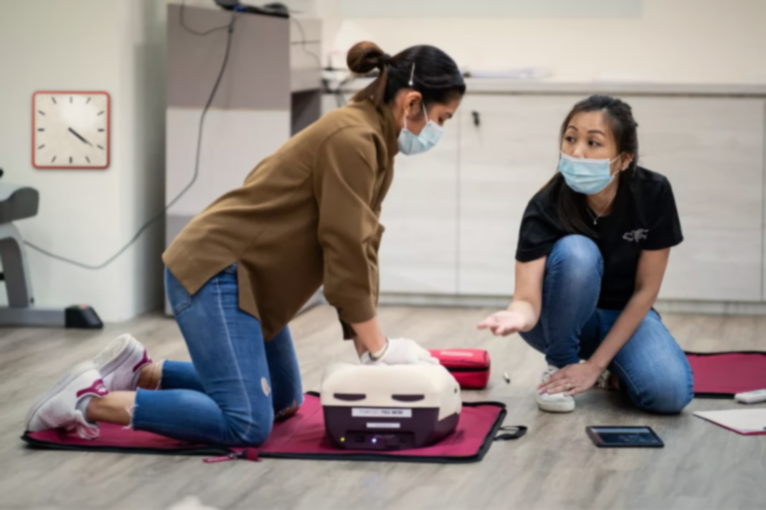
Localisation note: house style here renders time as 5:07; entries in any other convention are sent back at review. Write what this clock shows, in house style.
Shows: 4:21
